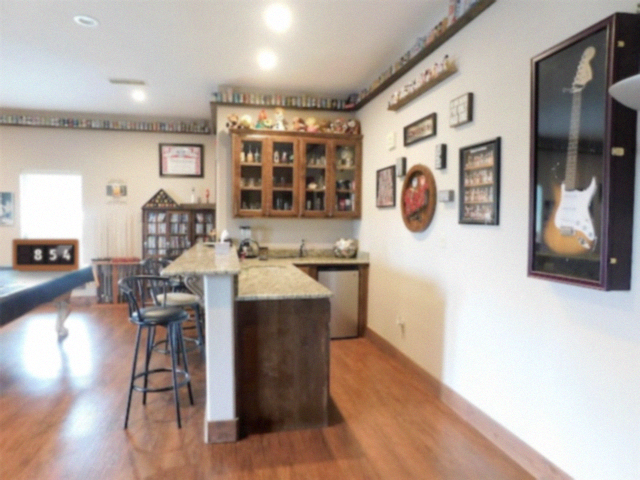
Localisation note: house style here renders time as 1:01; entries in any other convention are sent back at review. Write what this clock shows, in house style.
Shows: 8:54
